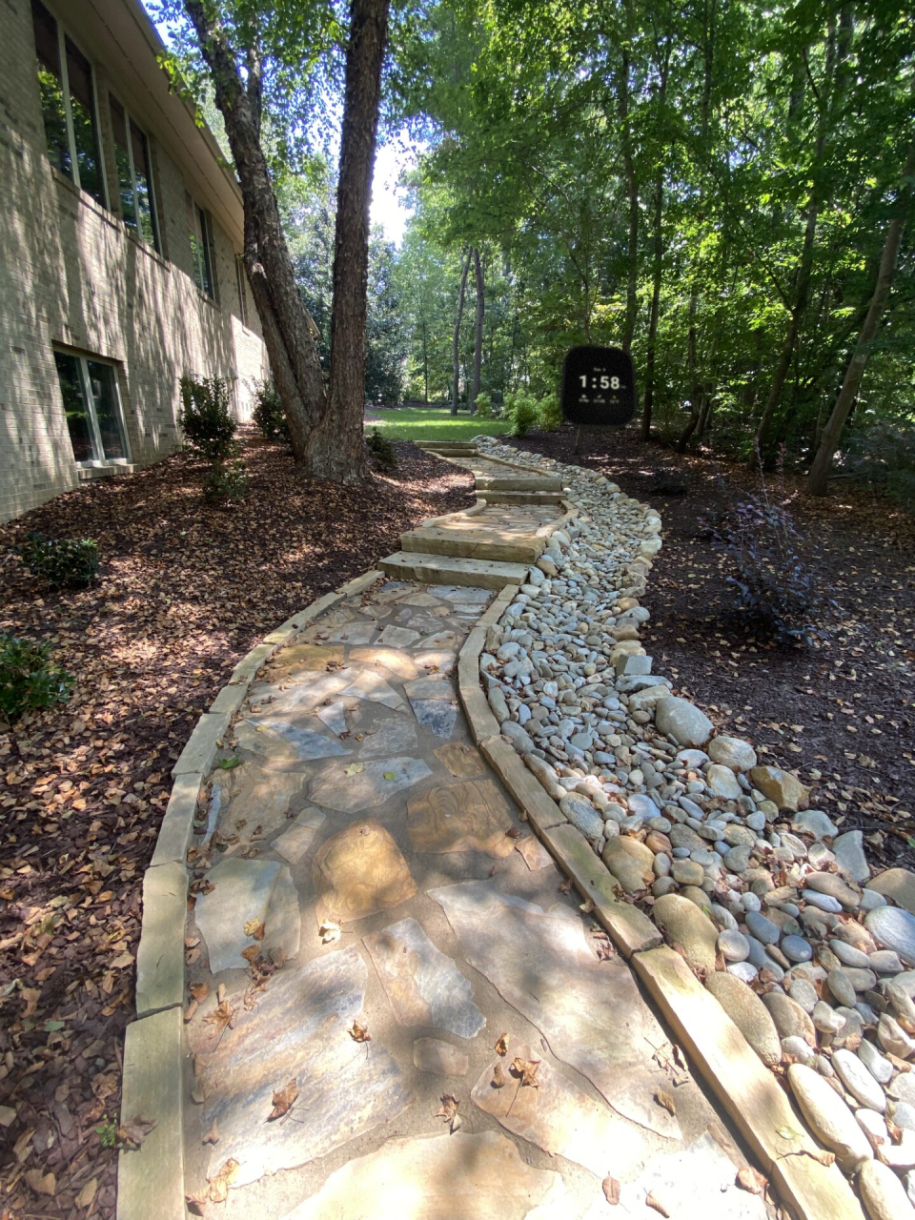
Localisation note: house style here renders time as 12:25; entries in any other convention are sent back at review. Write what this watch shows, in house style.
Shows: 1:58
